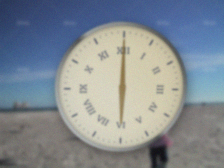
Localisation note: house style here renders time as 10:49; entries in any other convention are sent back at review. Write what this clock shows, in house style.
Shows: 6:00
